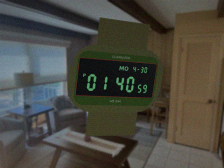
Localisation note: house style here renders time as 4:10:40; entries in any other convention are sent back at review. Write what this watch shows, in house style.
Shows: 1:40:59
